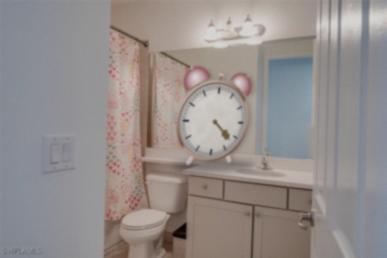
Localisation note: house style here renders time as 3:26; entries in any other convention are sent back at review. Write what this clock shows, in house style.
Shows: 4:22
